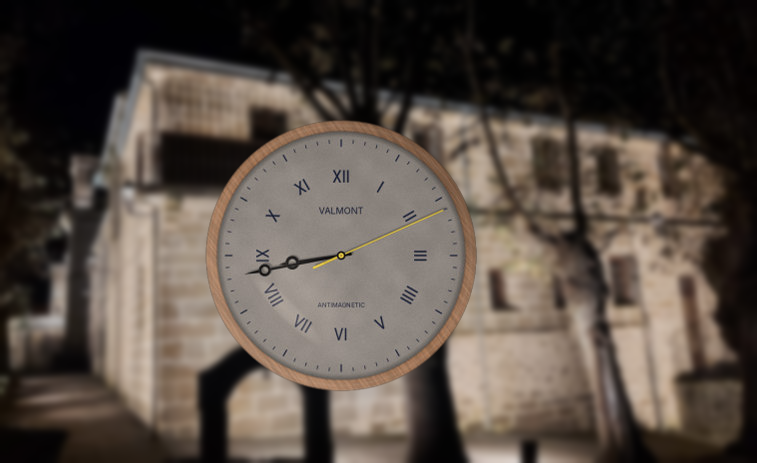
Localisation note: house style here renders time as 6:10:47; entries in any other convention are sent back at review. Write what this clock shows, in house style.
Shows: 8:43:11
